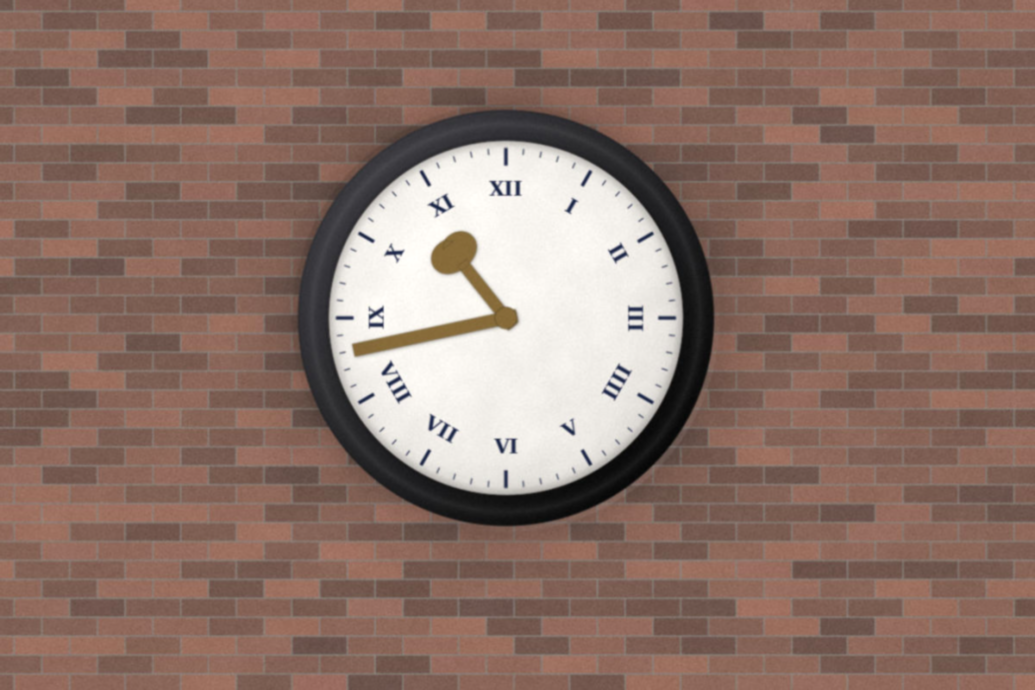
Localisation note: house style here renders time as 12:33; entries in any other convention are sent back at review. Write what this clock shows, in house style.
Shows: 10:43
